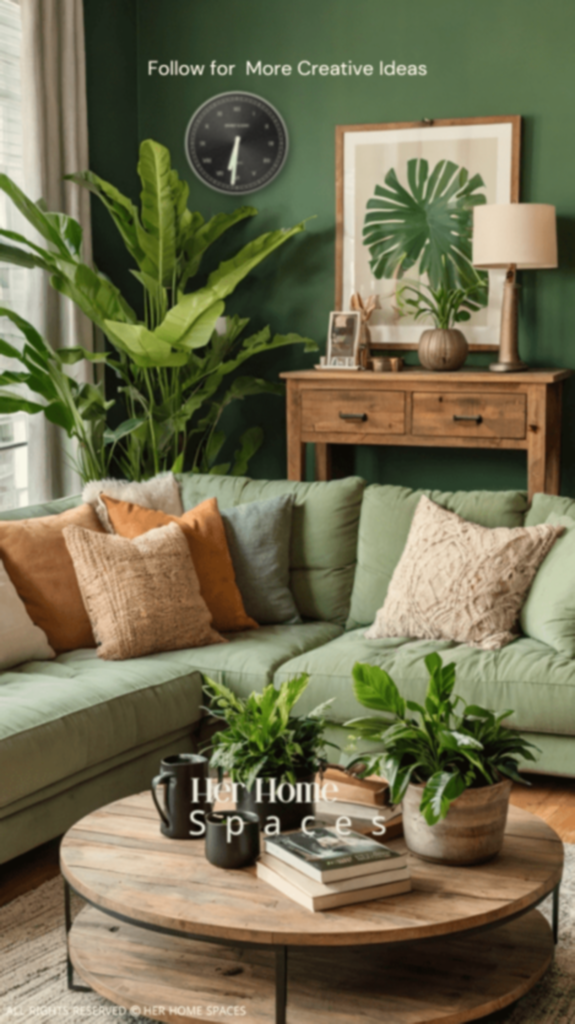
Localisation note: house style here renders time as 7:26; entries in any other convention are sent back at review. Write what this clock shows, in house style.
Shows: 6:31
